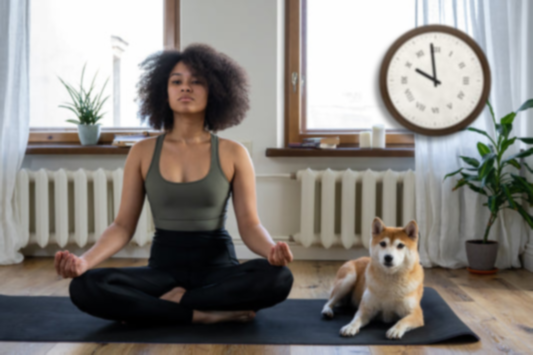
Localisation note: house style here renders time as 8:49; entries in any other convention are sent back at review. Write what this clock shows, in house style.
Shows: 9:59
